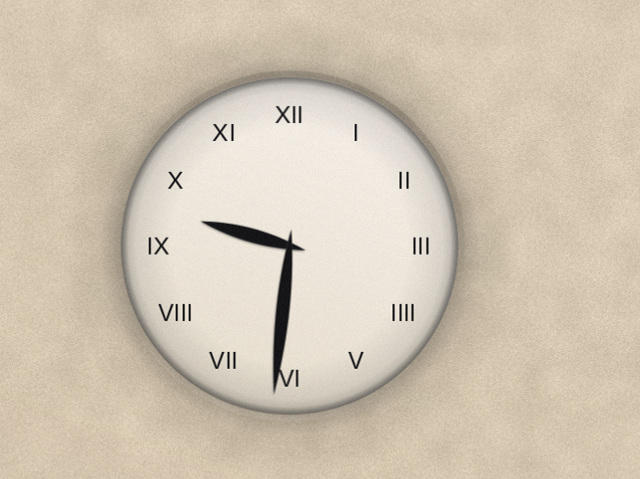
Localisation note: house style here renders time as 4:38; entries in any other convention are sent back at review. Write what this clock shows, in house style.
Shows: 9:31
